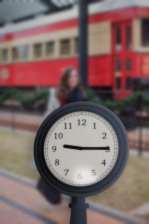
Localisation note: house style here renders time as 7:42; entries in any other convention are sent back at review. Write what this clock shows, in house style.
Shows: 9:15
